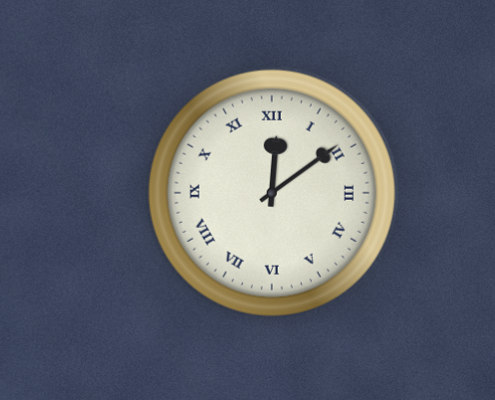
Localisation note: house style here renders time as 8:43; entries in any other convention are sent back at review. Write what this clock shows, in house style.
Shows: 12:09
